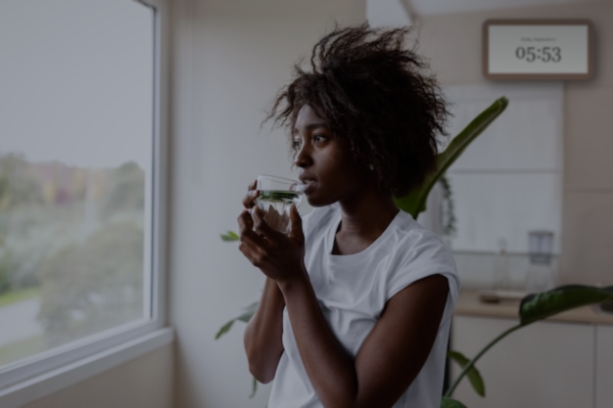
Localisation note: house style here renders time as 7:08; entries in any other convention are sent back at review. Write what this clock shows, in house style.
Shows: 5:53
